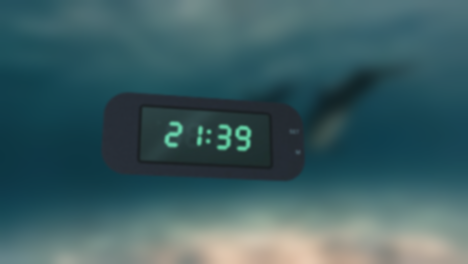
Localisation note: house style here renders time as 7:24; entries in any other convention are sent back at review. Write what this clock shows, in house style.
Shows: 21:39
